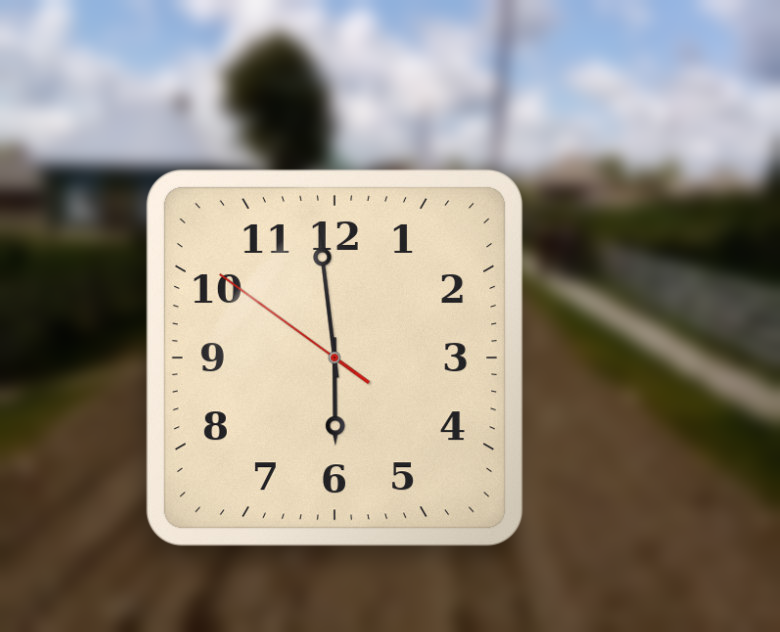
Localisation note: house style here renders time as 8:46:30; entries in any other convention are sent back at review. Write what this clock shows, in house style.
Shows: 5:58:51
